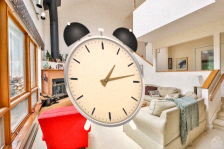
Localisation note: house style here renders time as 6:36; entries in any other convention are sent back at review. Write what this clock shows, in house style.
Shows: 1:13
